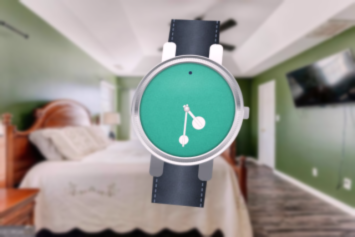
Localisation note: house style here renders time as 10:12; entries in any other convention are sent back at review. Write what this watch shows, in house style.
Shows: 4:30
